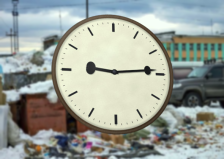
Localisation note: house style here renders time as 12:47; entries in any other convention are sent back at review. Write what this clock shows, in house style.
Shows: 9:14
